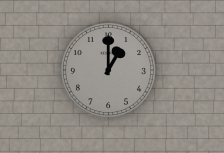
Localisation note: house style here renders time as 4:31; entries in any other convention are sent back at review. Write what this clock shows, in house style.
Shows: 1:00
